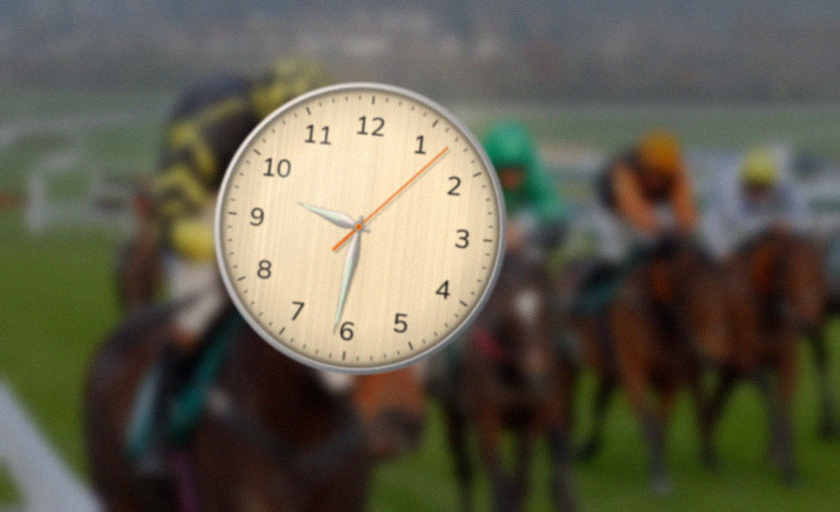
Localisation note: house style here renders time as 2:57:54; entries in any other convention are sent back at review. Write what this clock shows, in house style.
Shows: 9:31:07
